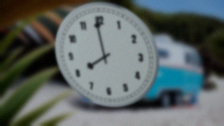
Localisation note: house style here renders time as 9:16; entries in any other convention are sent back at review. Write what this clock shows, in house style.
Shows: 7:59
